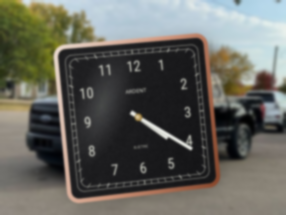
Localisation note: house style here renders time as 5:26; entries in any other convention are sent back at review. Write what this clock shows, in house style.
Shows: 4:21
